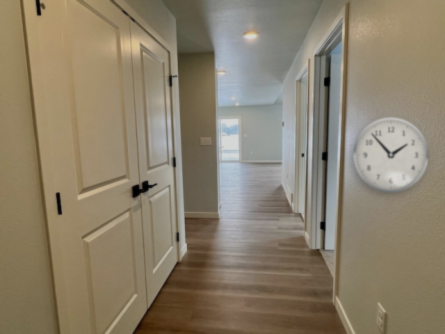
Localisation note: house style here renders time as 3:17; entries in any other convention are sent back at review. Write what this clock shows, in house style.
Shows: 1:53
